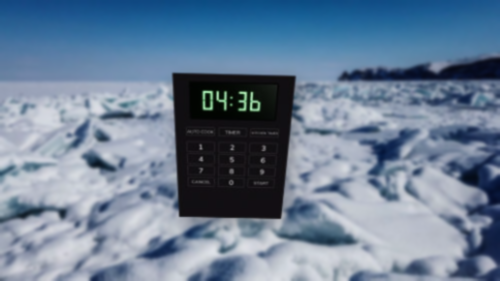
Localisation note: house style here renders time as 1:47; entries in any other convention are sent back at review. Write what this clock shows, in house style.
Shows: 4:36
